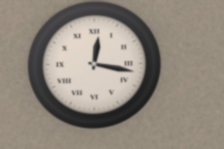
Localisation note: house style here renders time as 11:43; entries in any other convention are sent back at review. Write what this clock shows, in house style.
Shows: 12:17
